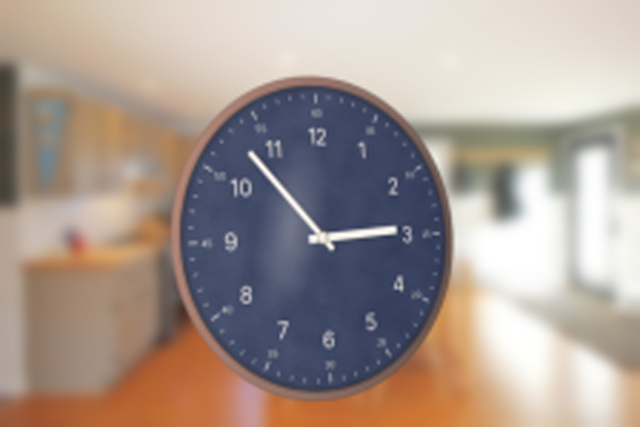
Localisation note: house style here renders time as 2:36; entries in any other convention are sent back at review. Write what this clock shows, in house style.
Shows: 2:53
